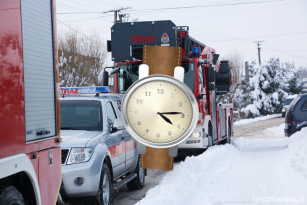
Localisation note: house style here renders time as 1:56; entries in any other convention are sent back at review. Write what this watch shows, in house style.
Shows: 4:14
